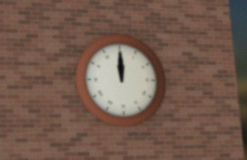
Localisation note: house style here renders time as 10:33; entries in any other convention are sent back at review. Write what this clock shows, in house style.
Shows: 12:00
